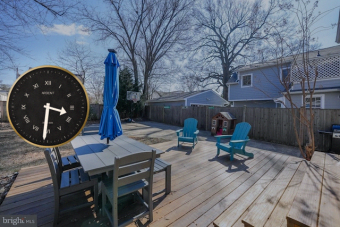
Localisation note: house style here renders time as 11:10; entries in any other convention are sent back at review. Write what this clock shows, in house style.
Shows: 3:31
